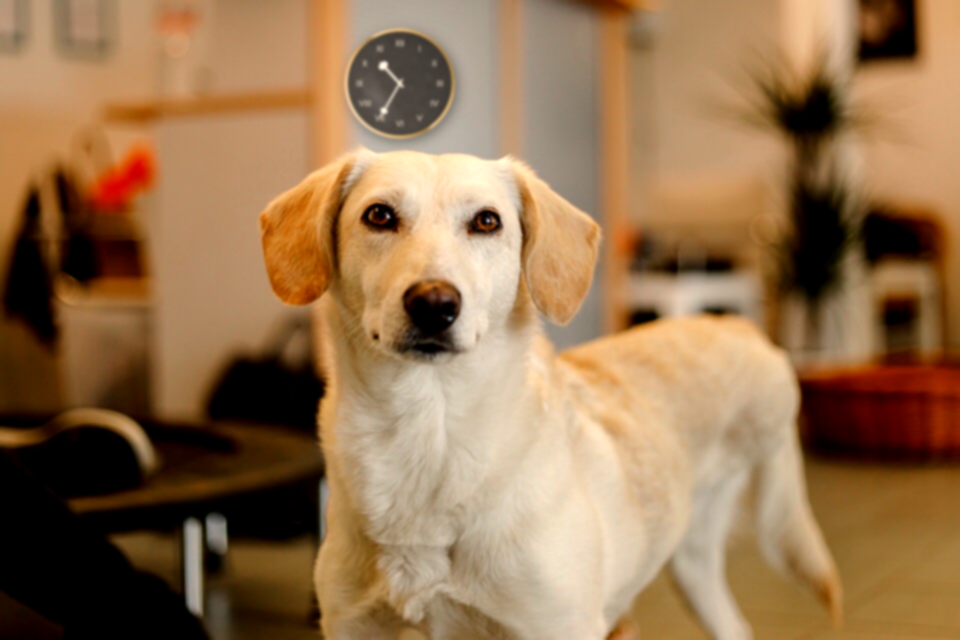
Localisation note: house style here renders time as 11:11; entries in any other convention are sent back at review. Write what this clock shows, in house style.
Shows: 10:35
